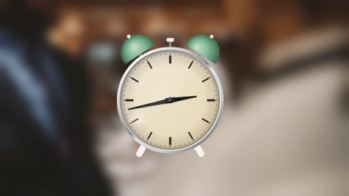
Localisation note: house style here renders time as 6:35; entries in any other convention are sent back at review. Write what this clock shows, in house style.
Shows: 2:43
